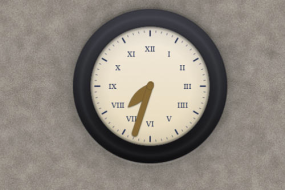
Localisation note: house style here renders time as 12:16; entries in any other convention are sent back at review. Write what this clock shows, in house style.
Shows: 7:33
